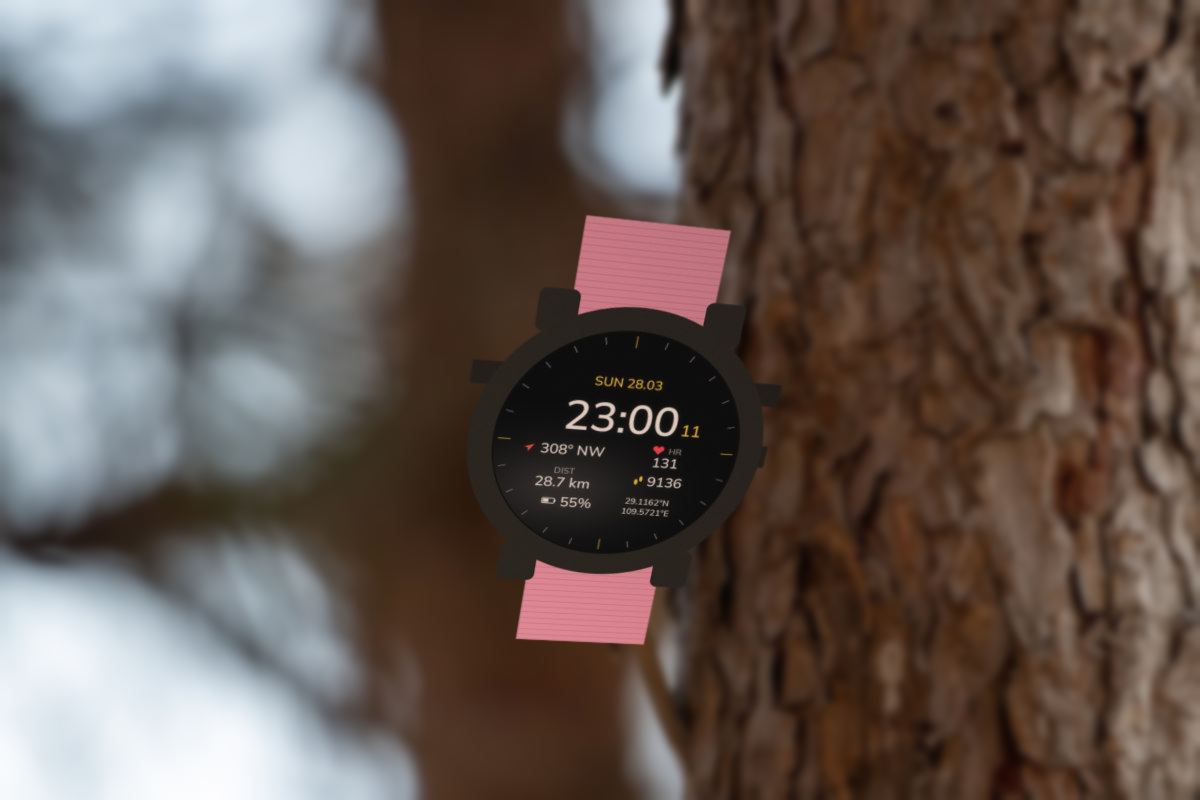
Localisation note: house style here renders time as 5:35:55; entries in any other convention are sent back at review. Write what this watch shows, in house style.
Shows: 23:00:11
